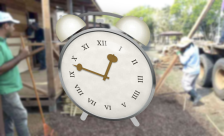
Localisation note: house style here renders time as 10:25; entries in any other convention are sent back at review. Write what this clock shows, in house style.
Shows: 12:48
